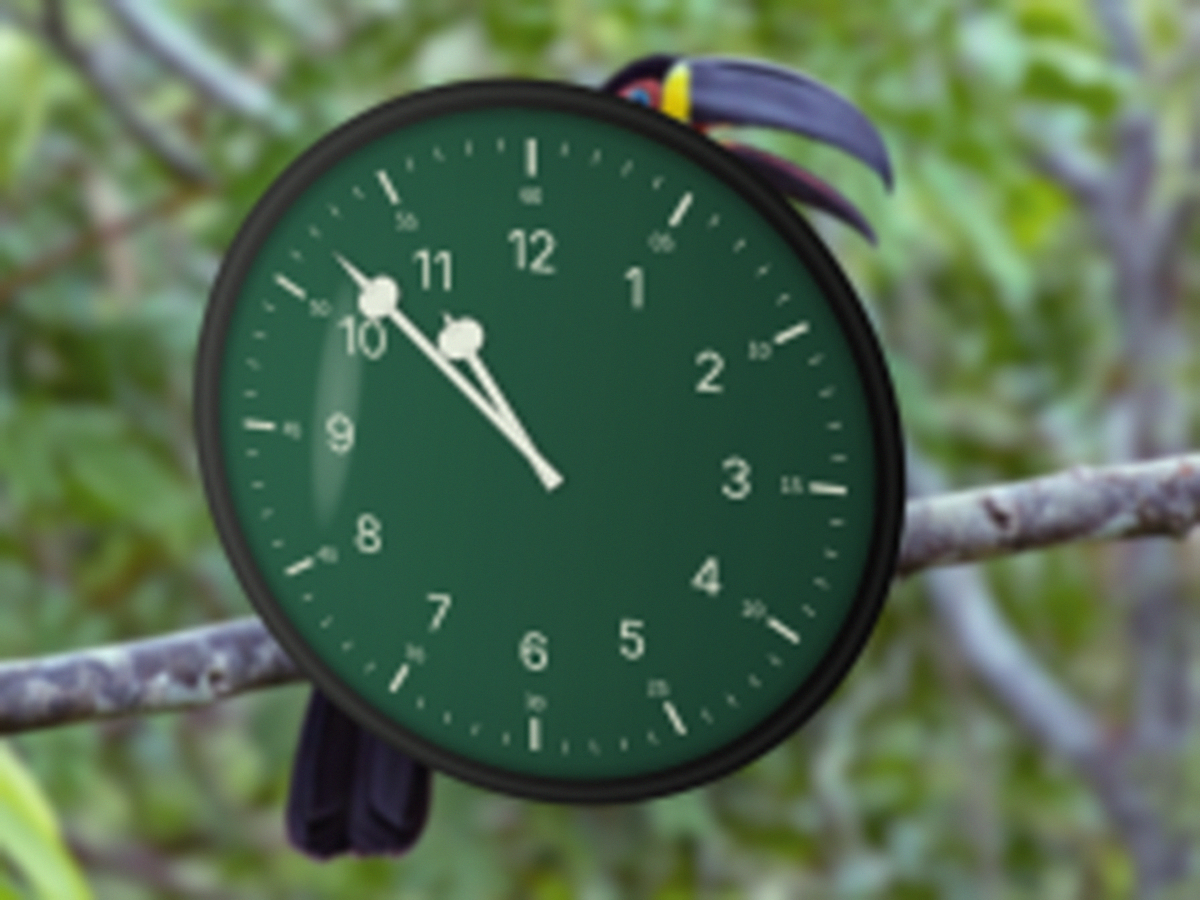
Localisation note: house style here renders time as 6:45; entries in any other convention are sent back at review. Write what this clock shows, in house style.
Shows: 10:52
